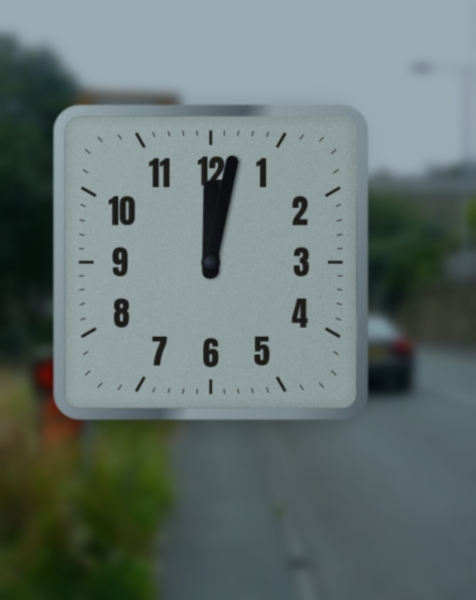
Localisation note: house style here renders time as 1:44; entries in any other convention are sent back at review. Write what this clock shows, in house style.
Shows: 12:02
